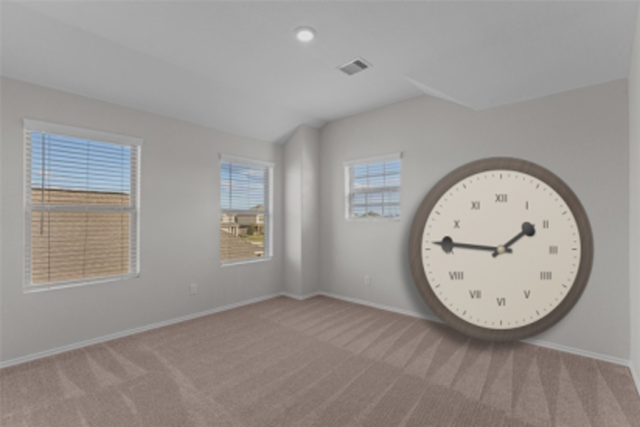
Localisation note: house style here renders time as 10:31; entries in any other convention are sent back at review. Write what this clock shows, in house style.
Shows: 1:46
